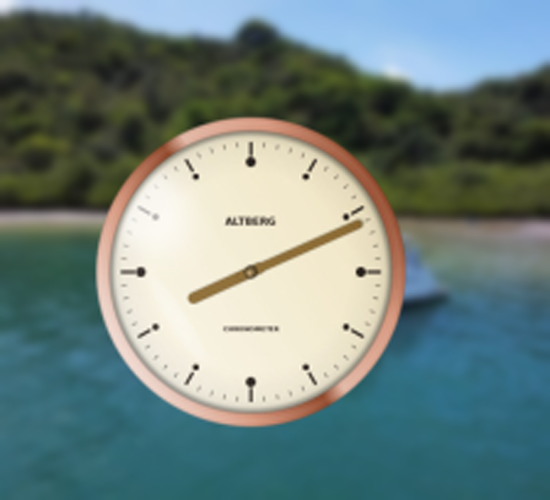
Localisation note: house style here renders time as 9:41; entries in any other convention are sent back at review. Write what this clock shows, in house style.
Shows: 8:11
